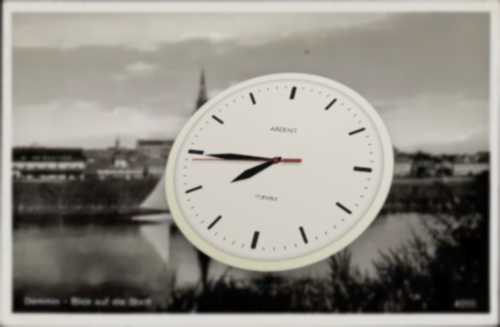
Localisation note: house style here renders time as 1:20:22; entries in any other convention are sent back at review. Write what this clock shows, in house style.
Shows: 7:44:44
